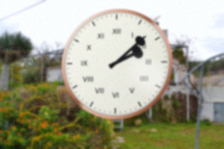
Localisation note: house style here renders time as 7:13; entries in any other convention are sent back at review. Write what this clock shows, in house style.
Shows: 2:08
